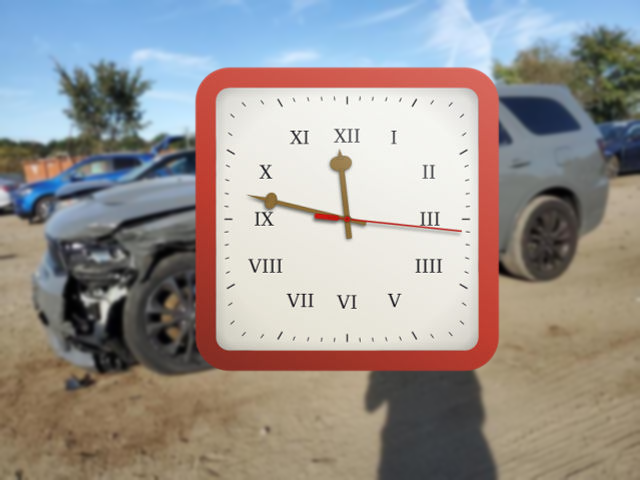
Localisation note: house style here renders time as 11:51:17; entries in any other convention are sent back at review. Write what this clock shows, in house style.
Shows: 11:47:16
